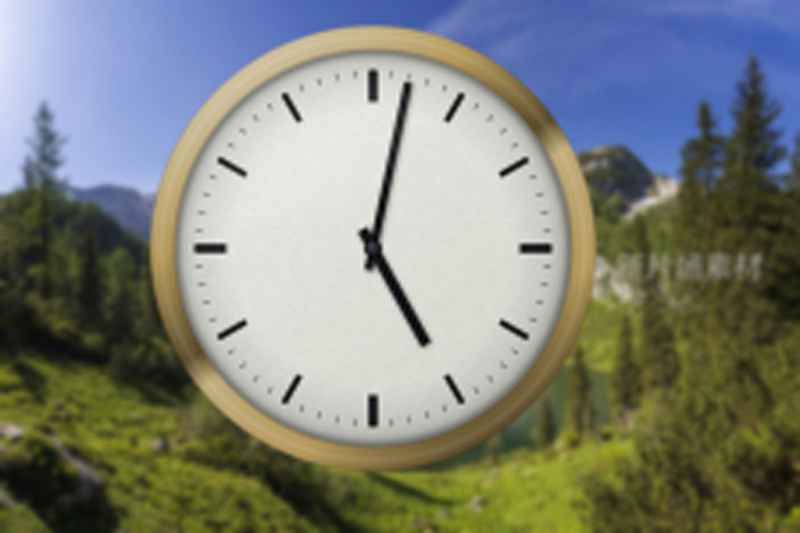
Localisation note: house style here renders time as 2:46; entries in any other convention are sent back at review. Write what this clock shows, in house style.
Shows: 5:02
